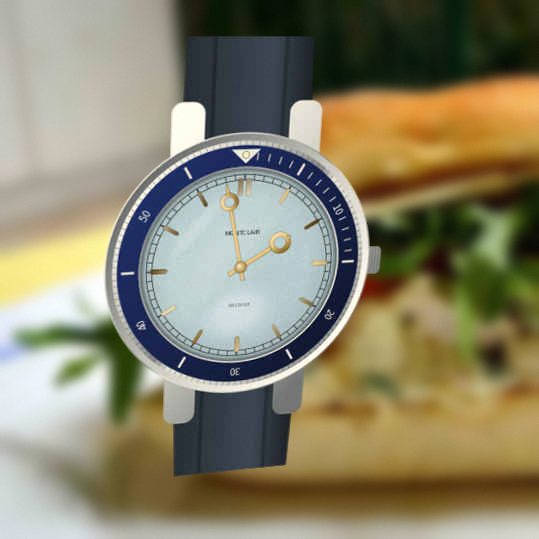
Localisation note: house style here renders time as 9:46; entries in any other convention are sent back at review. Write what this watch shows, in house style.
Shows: 1:58
